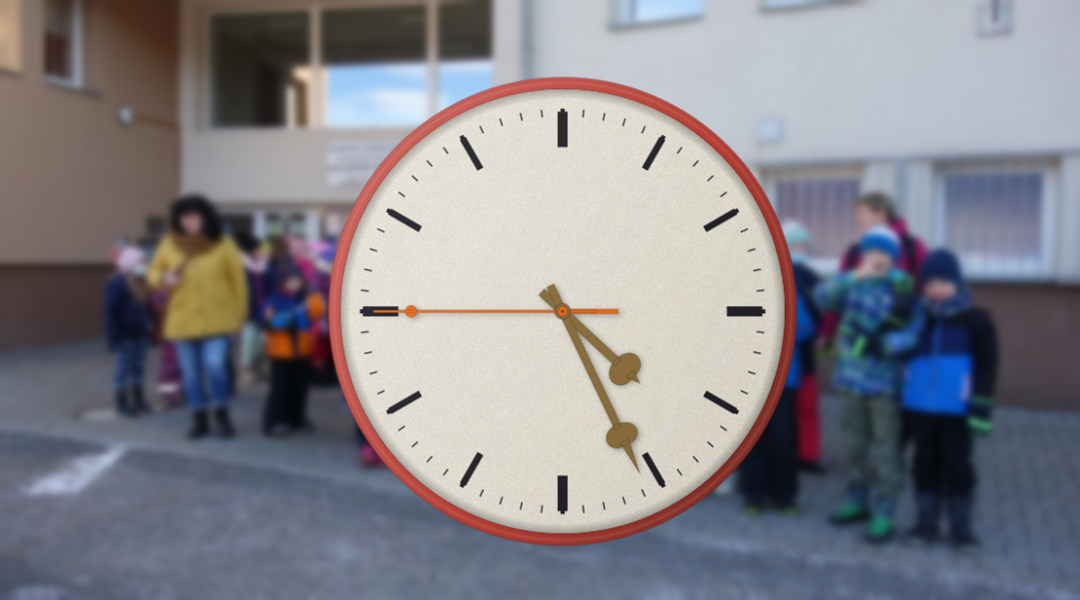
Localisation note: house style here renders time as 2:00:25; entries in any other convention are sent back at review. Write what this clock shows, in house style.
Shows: 4:25:45
